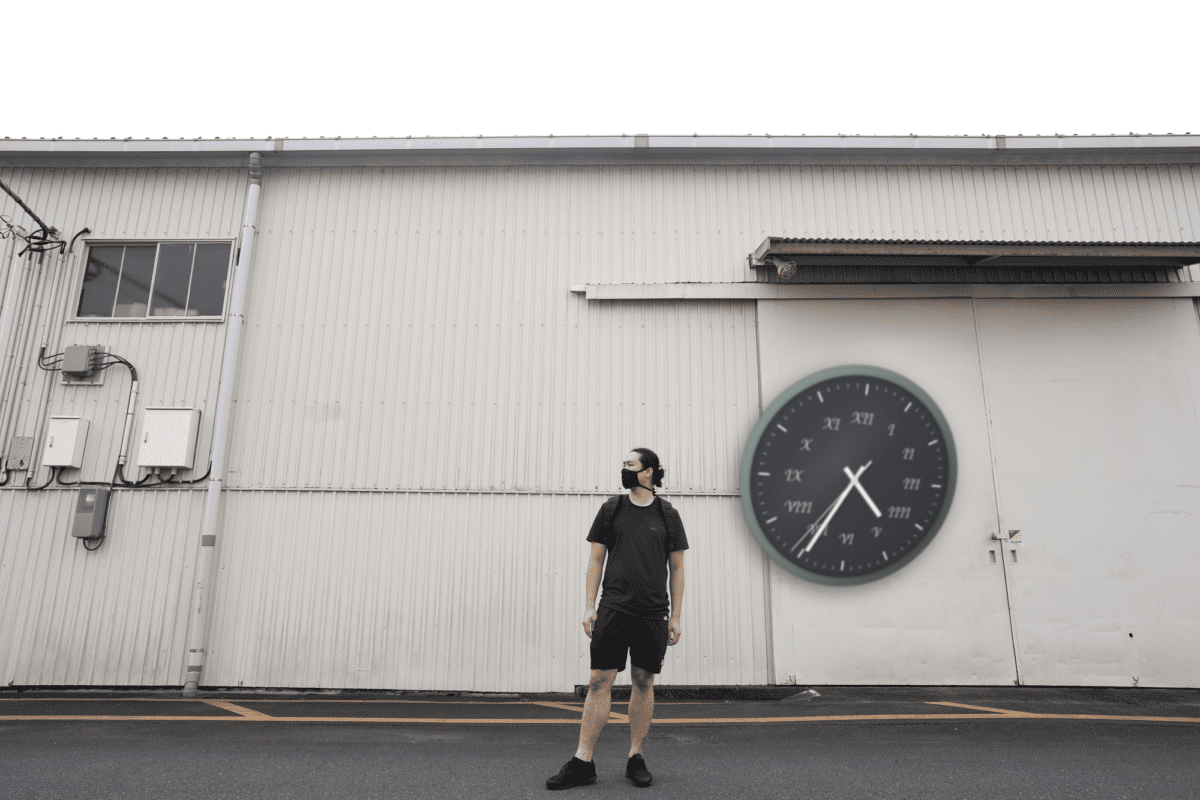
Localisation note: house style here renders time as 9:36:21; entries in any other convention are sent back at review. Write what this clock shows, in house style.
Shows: 4:34:36
